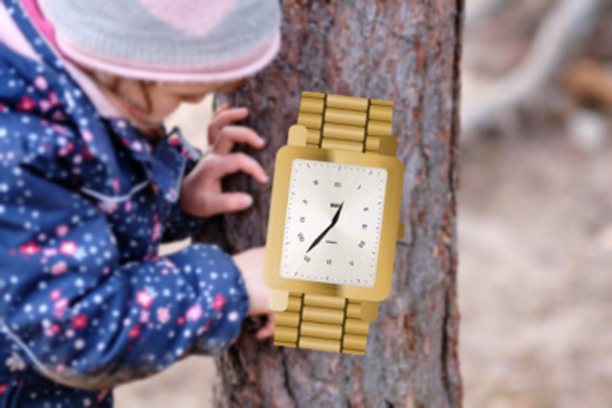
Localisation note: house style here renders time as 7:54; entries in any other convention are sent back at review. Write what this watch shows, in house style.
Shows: 12:36
